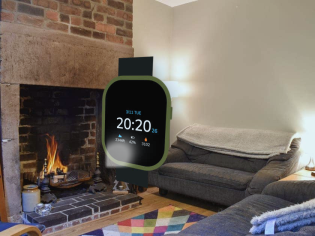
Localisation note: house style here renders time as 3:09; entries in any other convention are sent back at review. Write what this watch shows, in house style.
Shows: 20:20
